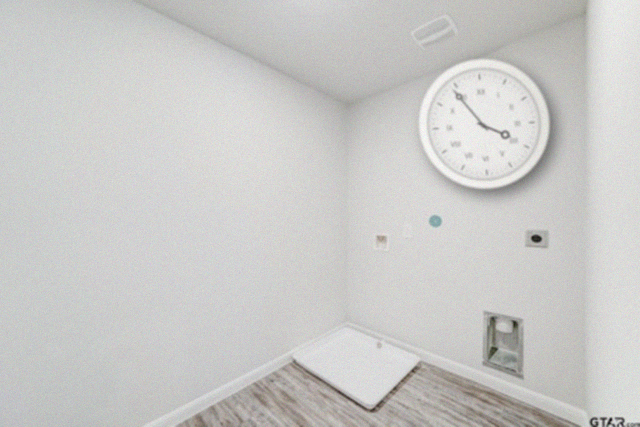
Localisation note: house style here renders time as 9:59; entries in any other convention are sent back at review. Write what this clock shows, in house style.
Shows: 3:54
